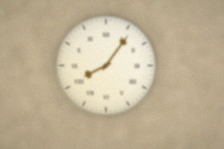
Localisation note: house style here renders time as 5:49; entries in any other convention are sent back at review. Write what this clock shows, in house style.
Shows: 8:06
